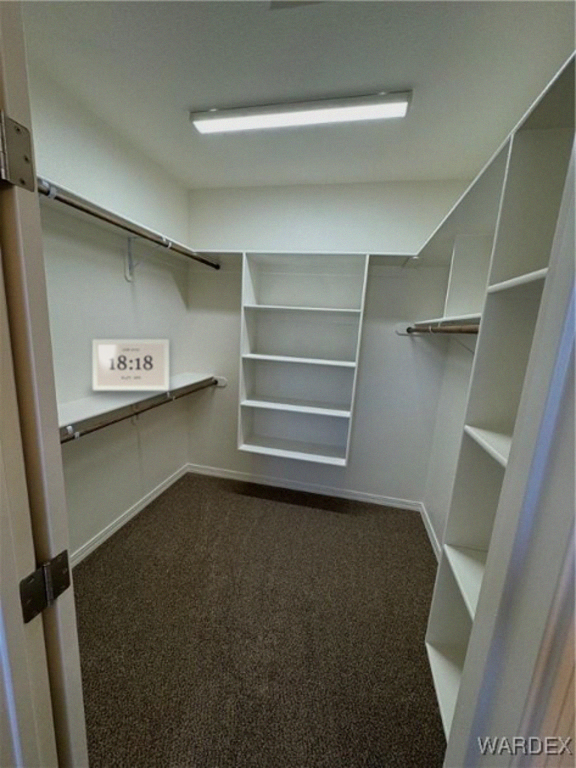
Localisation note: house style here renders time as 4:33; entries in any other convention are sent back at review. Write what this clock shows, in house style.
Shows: 18:18
